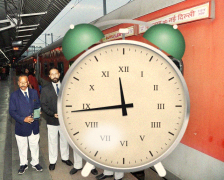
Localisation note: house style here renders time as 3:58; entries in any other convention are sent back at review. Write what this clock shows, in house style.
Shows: 11:44
